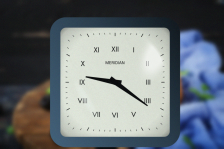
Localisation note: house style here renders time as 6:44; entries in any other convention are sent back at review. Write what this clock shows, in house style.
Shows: 9:21
